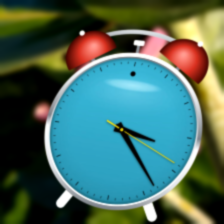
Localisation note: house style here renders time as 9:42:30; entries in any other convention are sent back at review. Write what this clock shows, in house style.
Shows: 3:23:19
